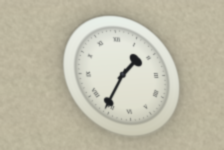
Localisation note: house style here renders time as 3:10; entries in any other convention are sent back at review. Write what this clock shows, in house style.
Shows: 1:36
